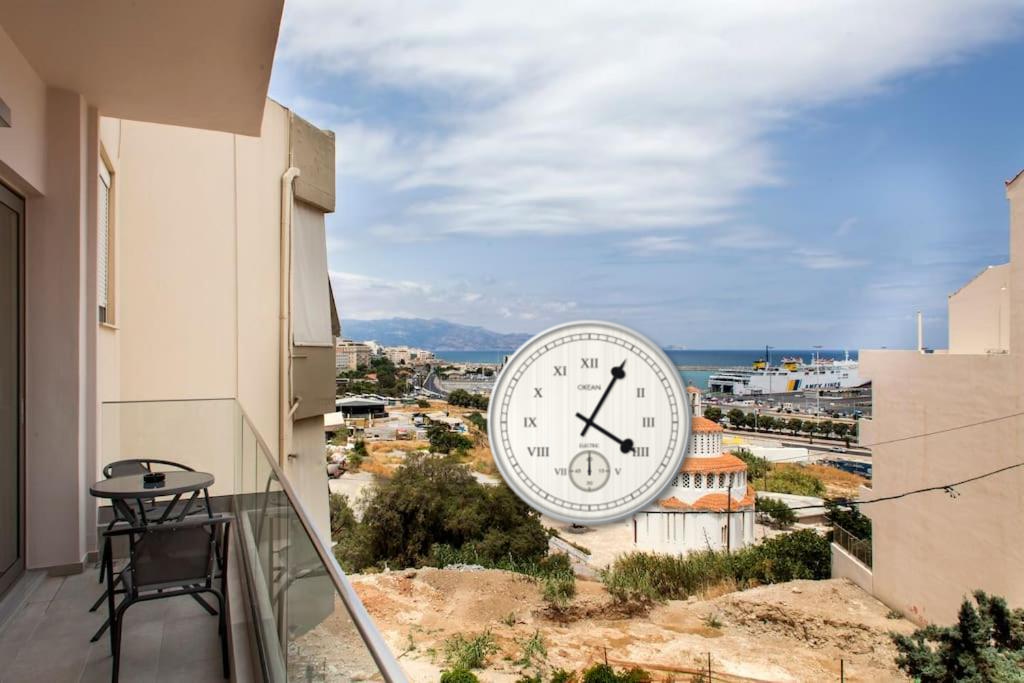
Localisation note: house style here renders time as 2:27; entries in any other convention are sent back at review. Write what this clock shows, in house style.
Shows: 4:05
